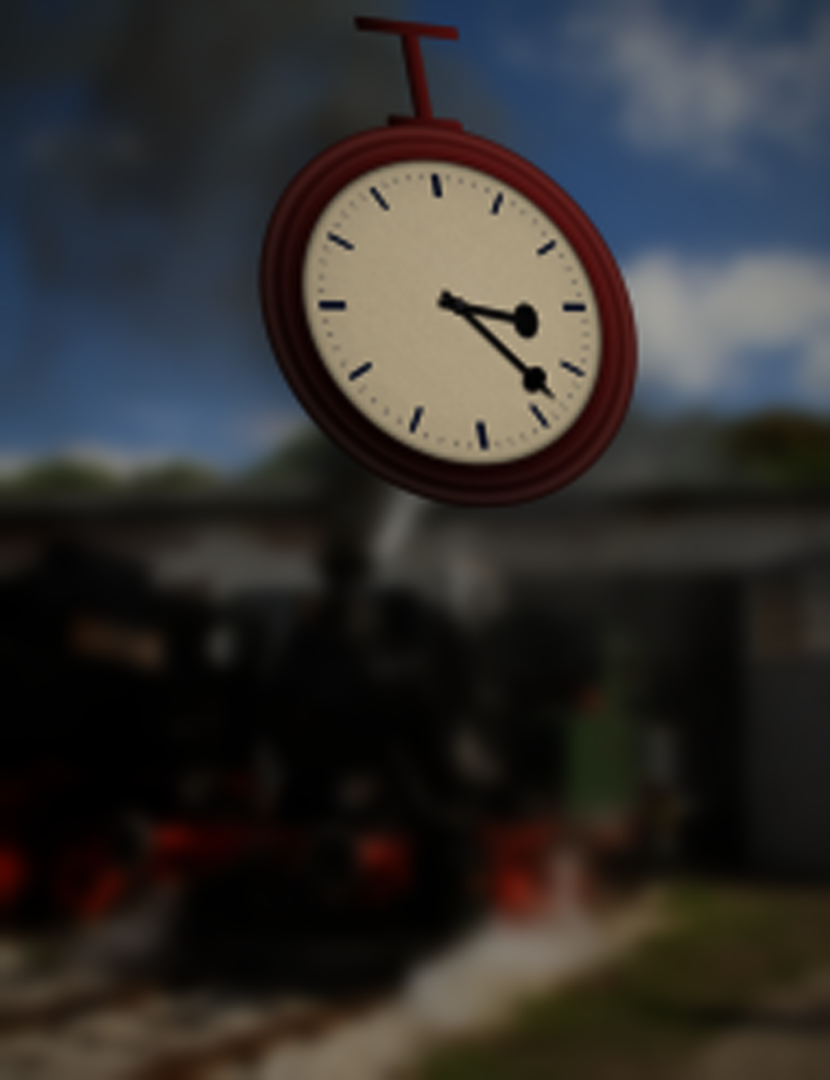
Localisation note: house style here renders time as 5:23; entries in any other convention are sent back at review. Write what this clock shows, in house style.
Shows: 3:23
